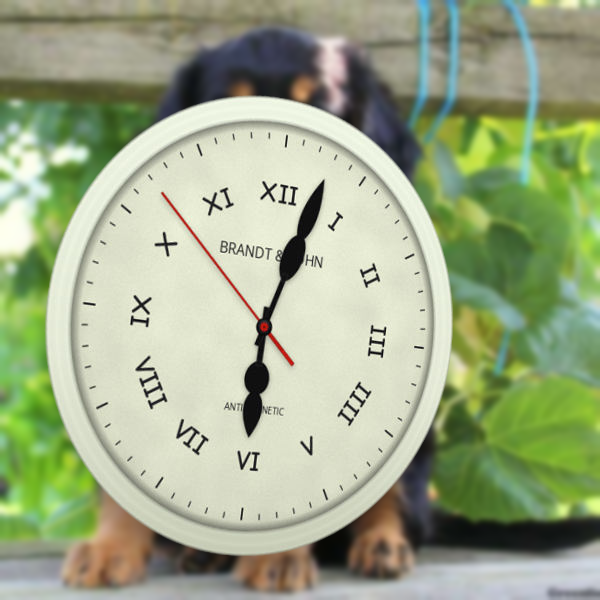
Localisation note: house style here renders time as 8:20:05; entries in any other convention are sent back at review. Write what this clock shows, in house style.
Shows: 6:02:52
